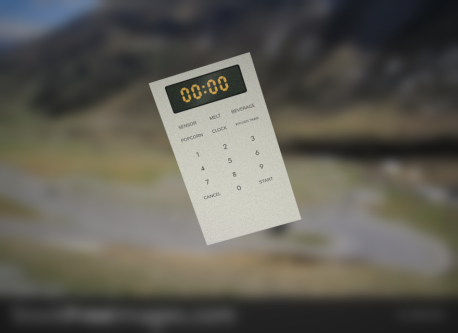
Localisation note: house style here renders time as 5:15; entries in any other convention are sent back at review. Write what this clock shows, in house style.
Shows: 0:00
